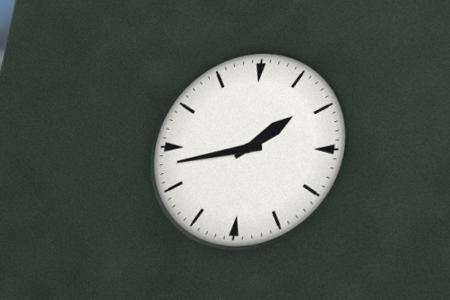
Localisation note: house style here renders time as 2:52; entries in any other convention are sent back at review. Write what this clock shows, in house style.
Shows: 1:43
